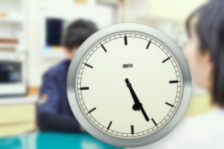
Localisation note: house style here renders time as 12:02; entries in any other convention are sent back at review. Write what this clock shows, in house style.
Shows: 5:26
